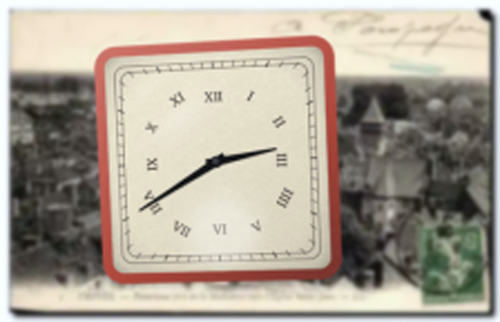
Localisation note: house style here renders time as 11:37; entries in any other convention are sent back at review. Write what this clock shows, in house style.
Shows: 2:40
